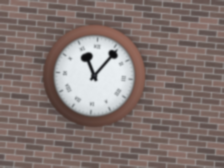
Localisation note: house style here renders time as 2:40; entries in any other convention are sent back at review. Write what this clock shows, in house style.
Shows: 11:06
